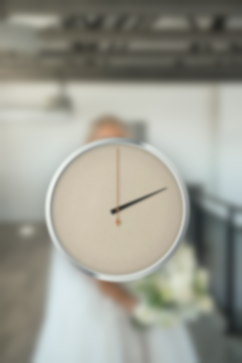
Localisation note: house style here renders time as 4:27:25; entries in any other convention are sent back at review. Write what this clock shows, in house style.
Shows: 2:11:00
